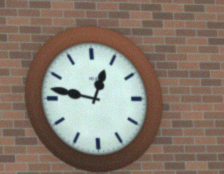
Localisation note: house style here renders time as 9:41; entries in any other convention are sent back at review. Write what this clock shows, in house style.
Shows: 12:47
